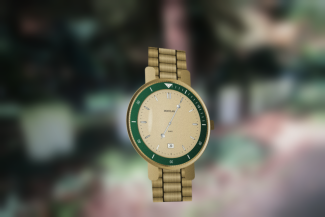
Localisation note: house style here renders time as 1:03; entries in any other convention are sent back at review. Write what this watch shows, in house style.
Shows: 7:05
